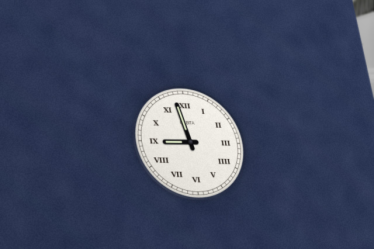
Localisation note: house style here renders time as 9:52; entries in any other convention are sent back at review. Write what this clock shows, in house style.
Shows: 8:58
